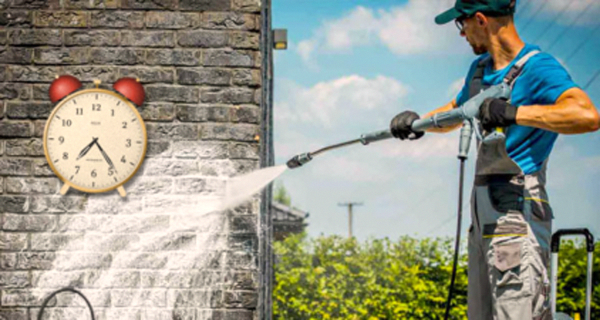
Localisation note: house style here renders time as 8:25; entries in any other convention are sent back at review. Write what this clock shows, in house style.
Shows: 7:24
